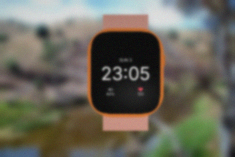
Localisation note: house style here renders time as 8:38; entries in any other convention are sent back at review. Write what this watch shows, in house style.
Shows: 23:05
